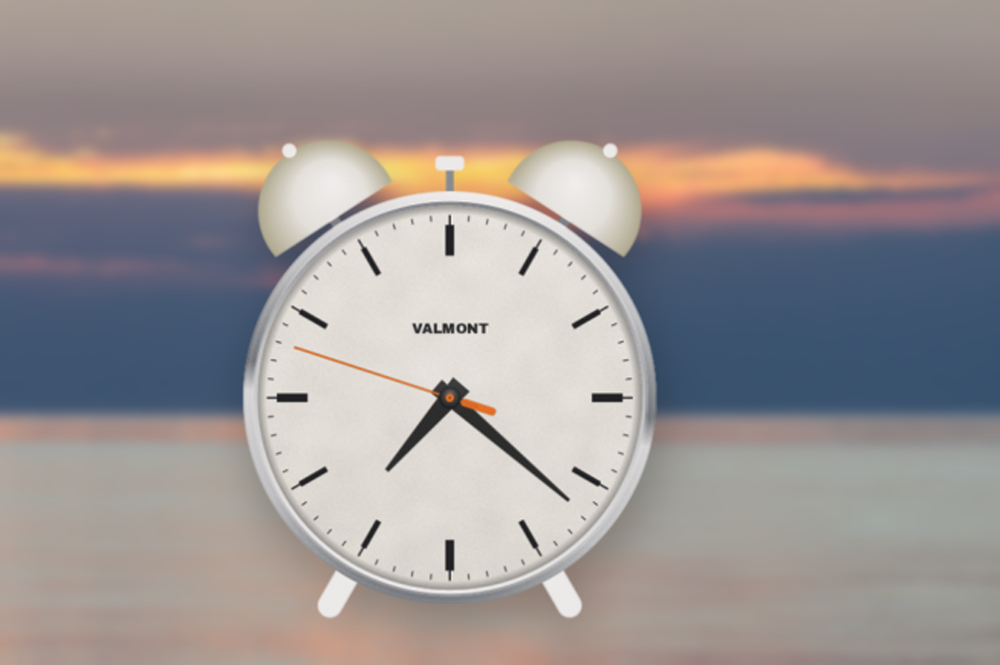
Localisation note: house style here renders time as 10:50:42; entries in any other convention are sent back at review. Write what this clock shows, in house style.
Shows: 7:21:48
